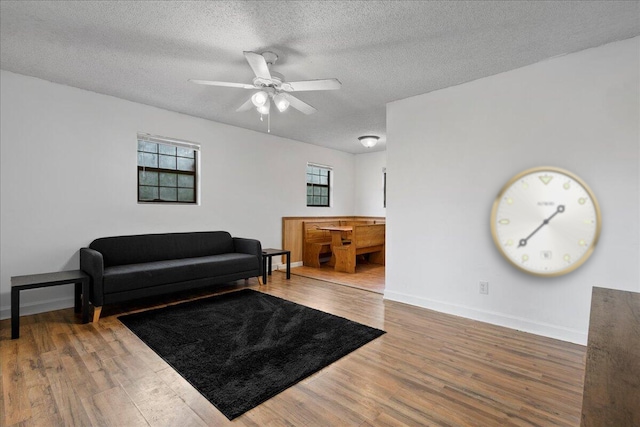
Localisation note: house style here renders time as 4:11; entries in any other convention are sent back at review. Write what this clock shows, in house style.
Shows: 1:38
